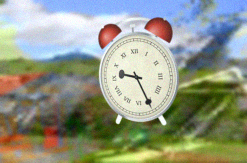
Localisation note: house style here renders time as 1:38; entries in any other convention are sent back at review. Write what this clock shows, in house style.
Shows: 9:26
